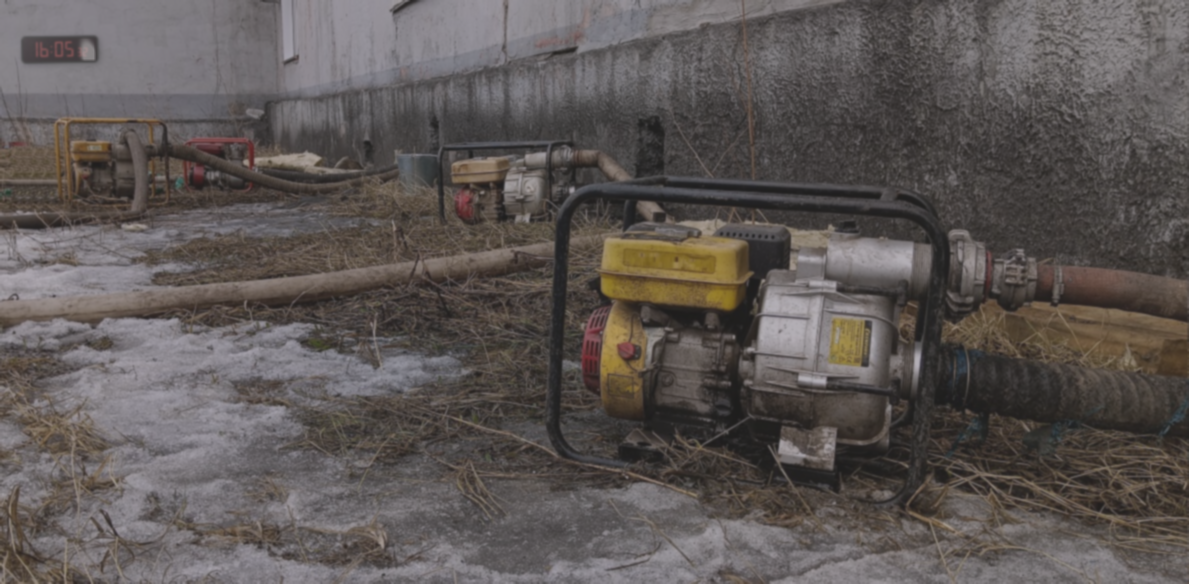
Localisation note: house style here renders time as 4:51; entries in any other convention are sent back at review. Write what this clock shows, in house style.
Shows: 16:05
